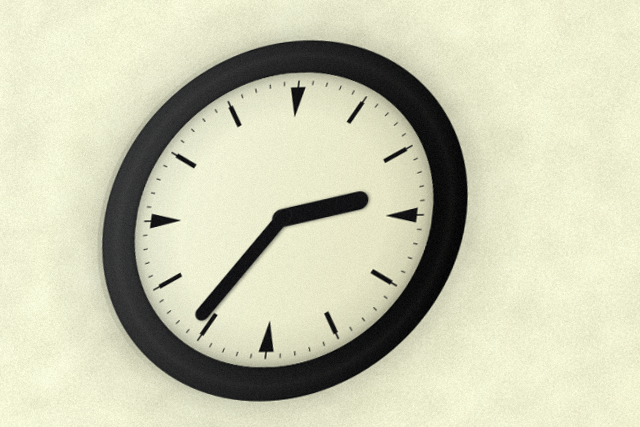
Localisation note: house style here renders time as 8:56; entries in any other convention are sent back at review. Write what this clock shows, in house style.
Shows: 2:36
